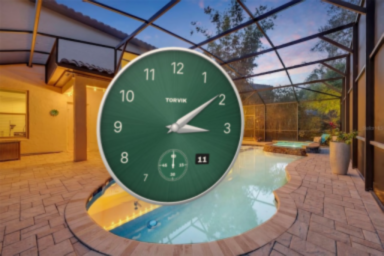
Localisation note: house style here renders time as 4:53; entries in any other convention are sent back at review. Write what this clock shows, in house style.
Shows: 3:09
